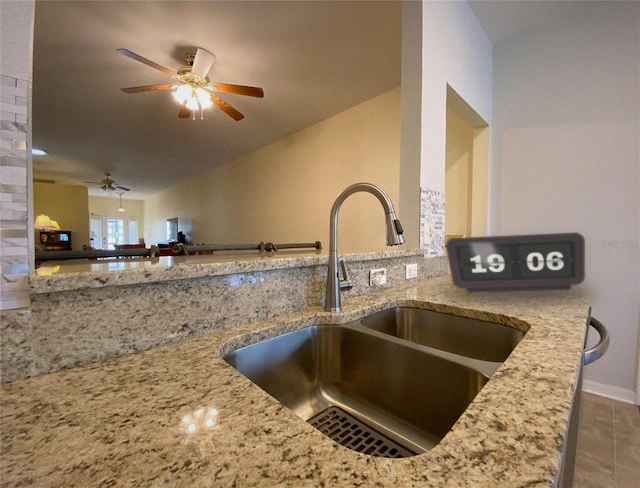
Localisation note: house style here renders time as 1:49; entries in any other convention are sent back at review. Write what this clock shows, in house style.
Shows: 19:06
